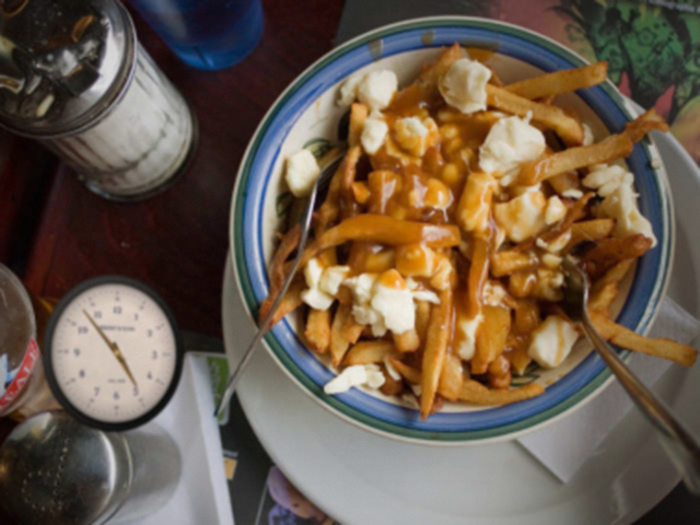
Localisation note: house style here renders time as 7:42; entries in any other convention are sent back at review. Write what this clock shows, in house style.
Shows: 4:53
